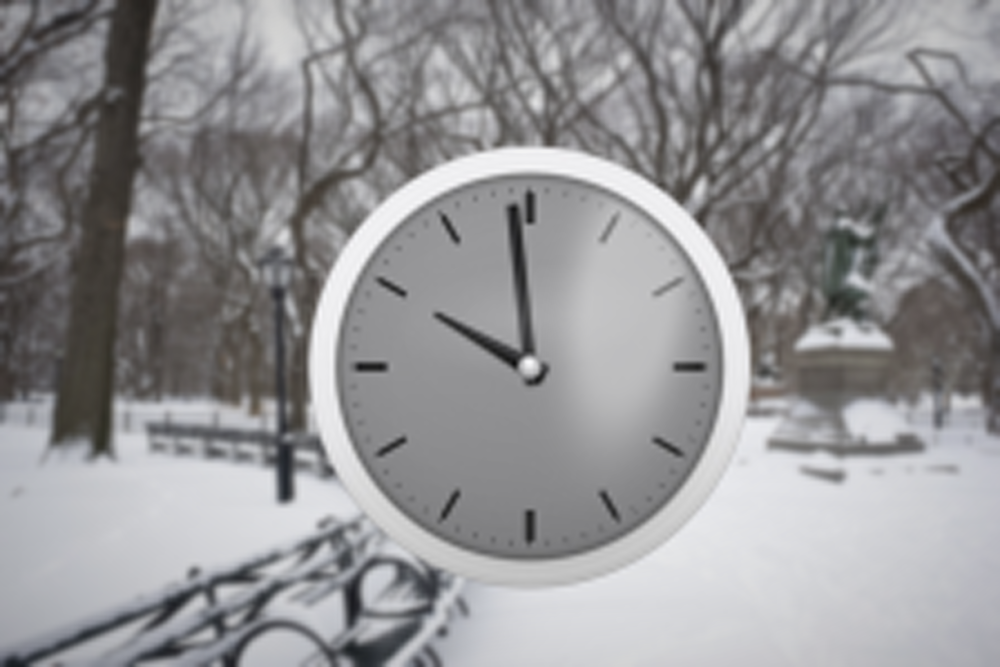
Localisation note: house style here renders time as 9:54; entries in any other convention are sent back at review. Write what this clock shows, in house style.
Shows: 9:59
